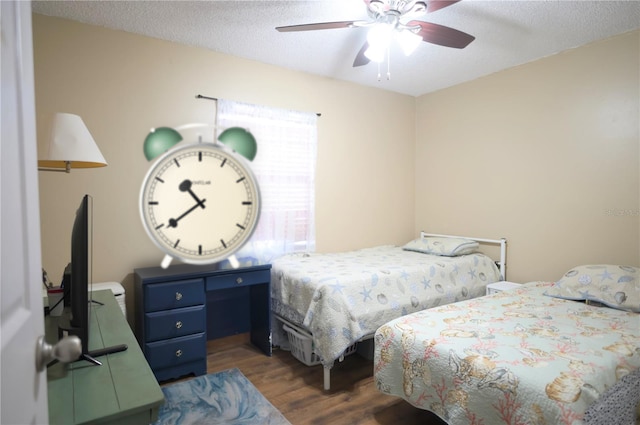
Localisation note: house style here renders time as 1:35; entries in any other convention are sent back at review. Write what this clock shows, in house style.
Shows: 10:39
